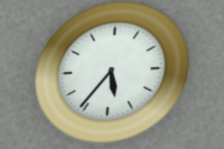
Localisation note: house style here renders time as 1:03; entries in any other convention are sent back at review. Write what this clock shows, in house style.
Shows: 5:36
